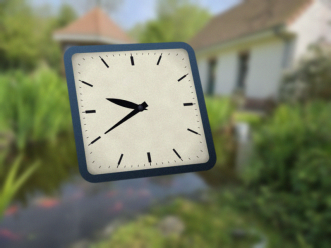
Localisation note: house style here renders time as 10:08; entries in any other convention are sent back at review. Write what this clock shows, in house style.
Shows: 9:40
